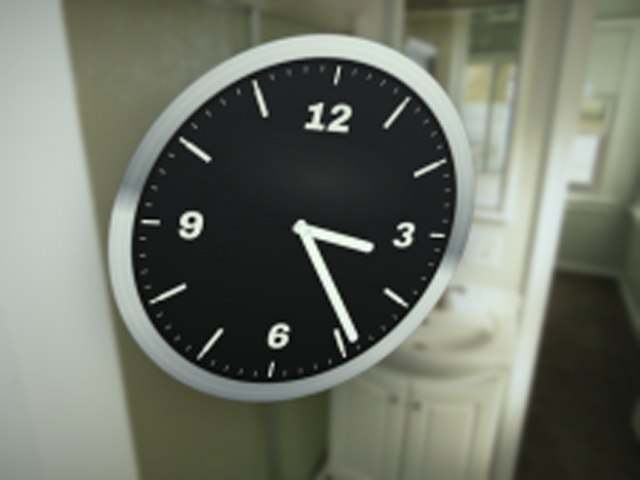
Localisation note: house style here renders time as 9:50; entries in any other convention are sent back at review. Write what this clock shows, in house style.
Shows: 3:24
